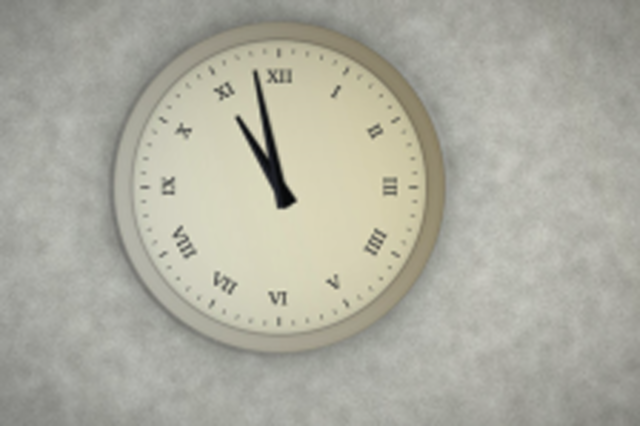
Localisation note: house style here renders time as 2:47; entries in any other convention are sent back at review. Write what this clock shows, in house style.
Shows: 10:58
